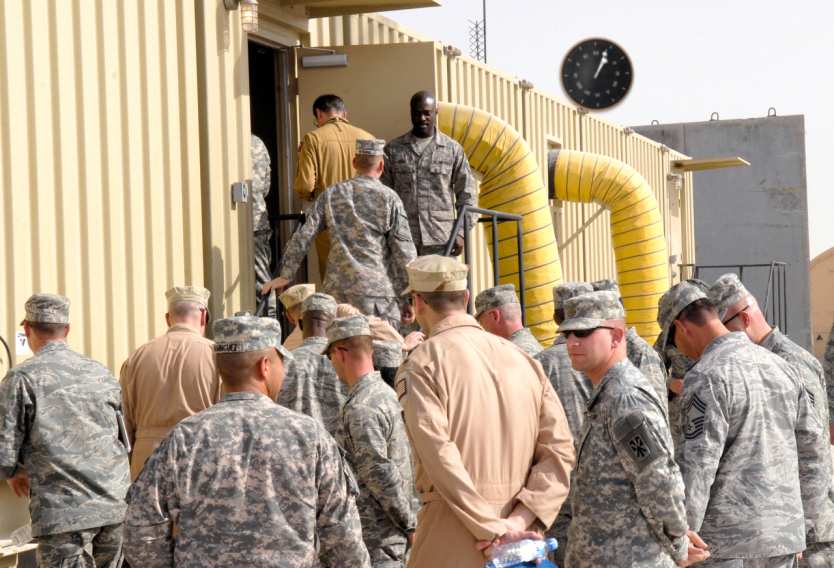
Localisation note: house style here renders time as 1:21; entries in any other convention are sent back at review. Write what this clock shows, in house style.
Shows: 1:04
